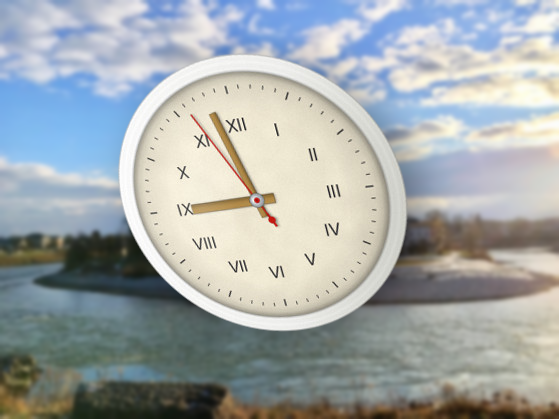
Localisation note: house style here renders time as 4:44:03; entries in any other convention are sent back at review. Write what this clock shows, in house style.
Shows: 8:57:56
